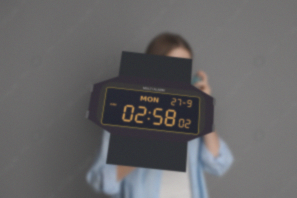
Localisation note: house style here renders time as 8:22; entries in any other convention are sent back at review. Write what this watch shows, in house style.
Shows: 2:58
